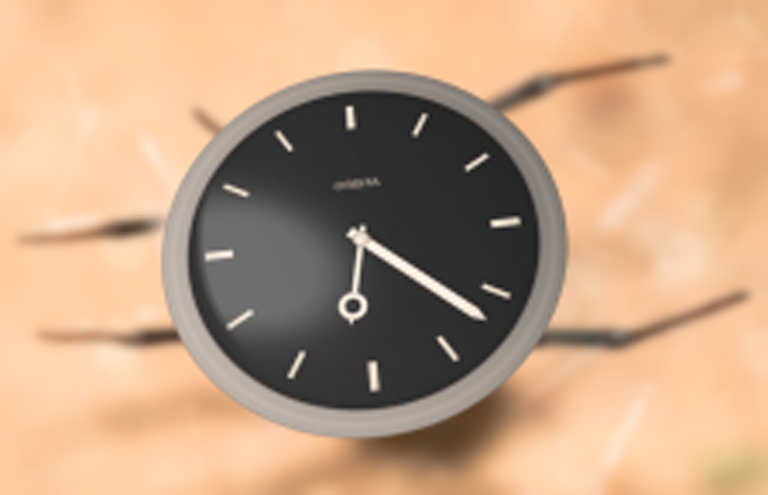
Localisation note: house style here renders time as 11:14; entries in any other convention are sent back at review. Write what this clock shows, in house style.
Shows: 6:22
